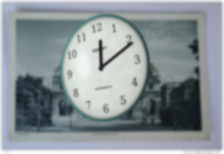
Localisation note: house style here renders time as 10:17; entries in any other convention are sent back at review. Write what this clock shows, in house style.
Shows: 12:11
